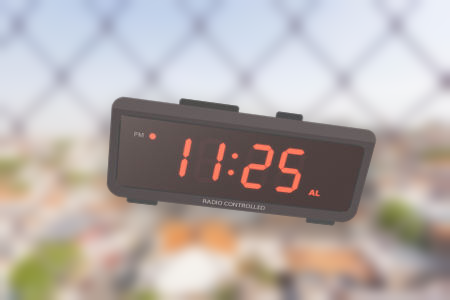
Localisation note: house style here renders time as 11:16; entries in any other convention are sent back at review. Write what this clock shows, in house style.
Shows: 11:25
